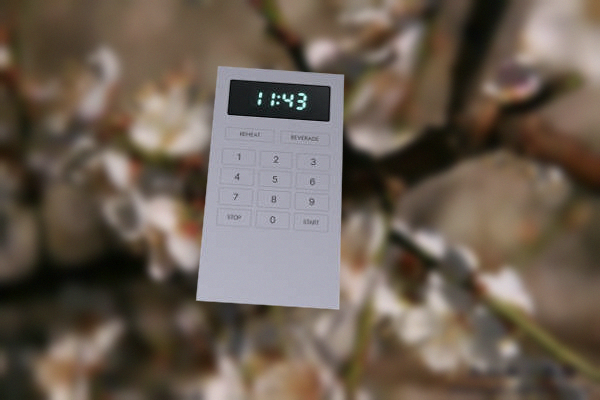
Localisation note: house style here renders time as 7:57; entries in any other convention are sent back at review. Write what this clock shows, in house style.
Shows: 11:43
